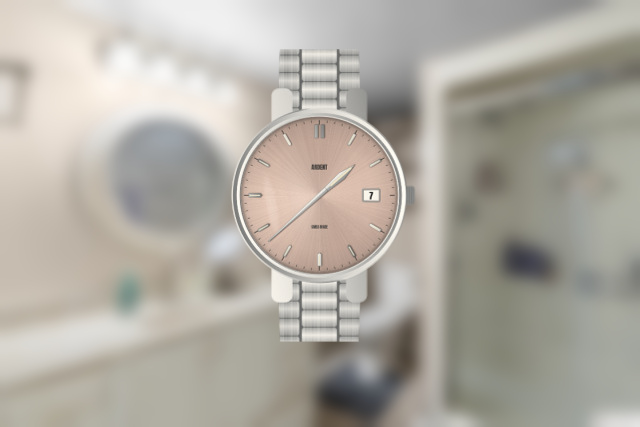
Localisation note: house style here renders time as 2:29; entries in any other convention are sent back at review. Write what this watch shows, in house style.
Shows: 1:38
